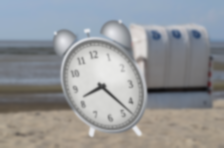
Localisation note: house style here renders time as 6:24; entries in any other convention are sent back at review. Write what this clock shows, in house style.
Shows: 8:23
